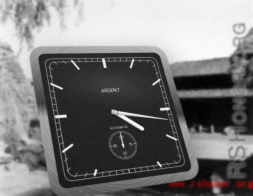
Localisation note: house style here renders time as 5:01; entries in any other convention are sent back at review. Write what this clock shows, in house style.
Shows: 4:17
